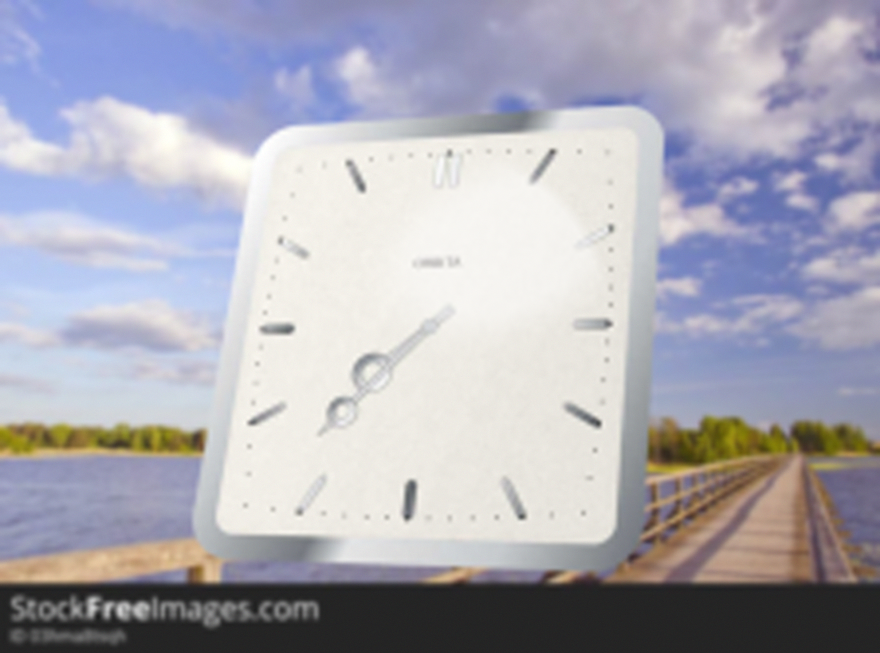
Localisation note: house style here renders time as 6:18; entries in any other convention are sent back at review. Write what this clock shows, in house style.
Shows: 7:37
